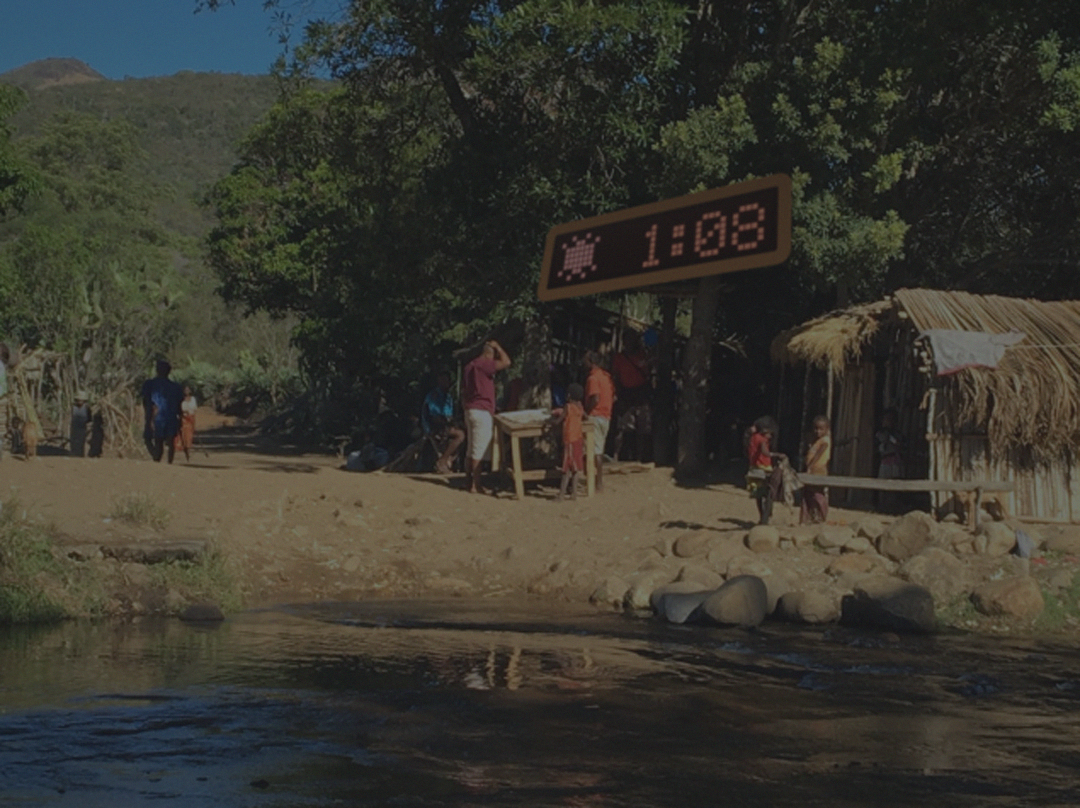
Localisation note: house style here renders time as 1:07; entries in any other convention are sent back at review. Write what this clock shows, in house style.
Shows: 1:08
